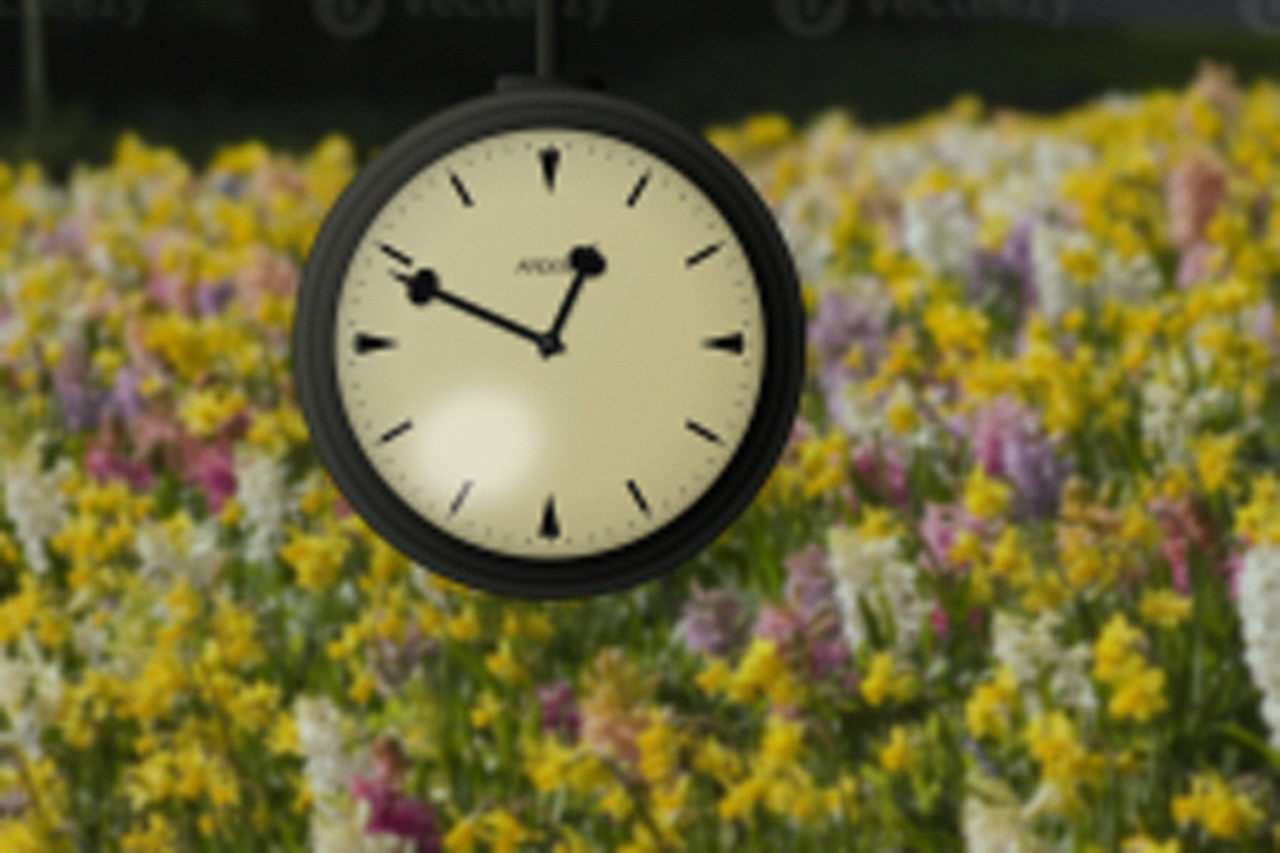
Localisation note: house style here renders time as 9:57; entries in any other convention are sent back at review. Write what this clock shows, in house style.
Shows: 12:49
